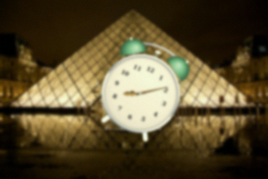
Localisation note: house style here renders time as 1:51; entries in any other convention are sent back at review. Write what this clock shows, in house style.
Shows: 8:09
